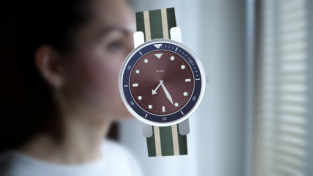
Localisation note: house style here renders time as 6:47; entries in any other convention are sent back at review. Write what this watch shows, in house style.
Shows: 7:26
